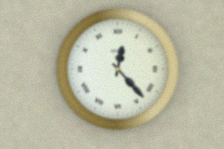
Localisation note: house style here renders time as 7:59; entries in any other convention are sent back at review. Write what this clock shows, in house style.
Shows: 12:23
